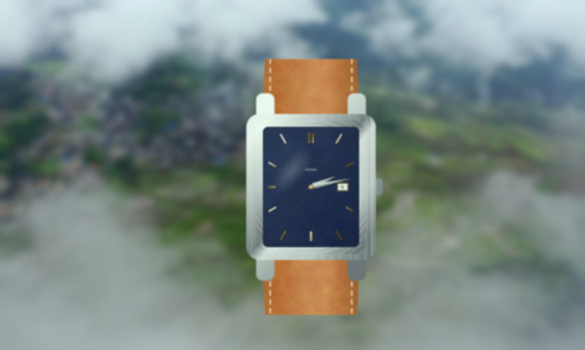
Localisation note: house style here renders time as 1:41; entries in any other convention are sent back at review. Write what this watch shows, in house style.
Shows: 2:13
